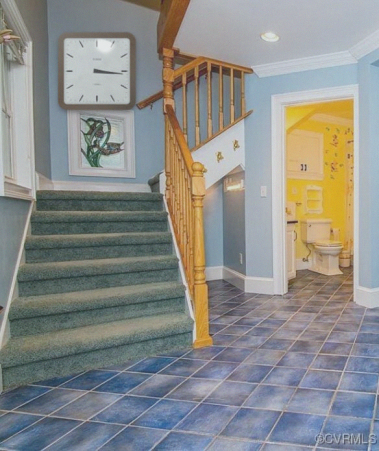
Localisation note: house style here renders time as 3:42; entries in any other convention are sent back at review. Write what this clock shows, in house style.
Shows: 3:16
